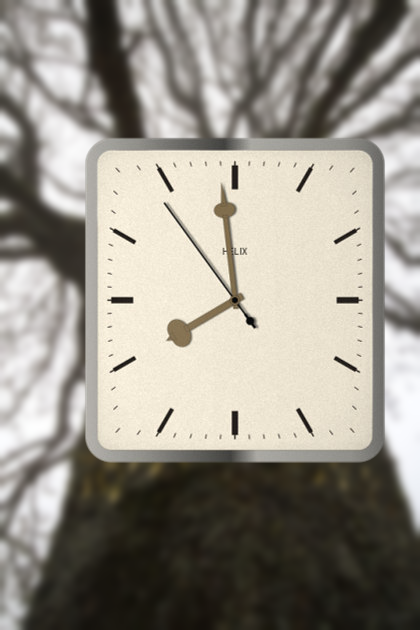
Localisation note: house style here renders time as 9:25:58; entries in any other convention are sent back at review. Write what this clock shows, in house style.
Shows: 7:58:54
